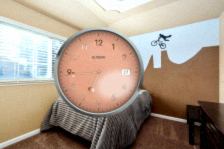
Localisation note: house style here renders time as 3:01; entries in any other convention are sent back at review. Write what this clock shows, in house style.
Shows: 6:44
